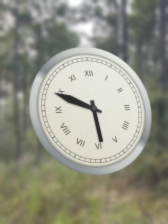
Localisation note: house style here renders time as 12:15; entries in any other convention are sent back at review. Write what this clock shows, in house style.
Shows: 5:49
